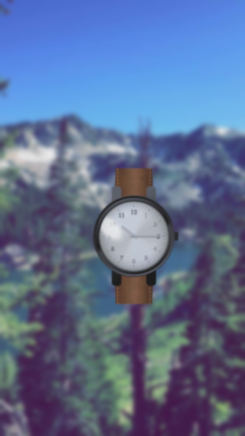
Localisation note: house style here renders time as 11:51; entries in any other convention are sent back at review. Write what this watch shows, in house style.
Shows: 10:15
